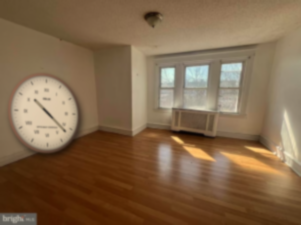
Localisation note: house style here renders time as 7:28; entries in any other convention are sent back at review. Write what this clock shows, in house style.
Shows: 10:22
